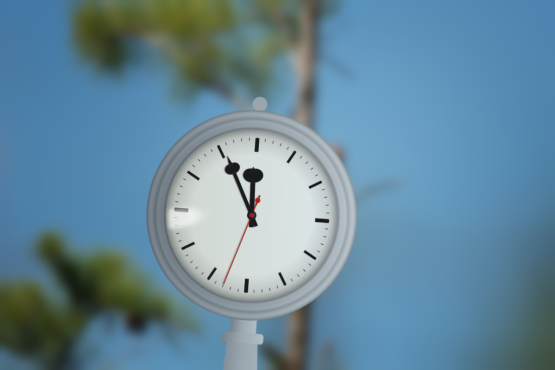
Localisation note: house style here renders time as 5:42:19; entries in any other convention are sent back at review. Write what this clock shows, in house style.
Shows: 11:55:33
